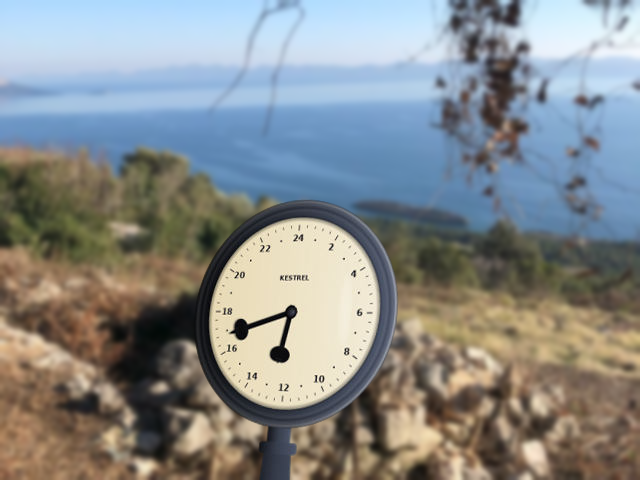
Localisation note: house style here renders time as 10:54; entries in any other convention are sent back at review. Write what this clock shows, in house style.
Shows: 12:42
